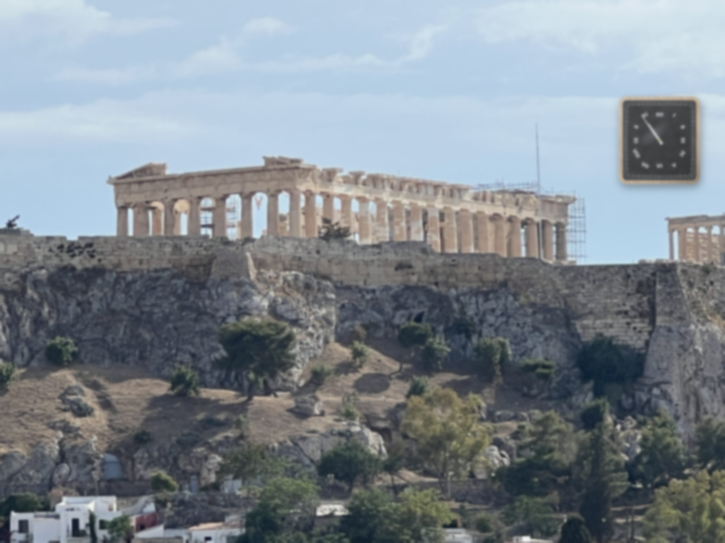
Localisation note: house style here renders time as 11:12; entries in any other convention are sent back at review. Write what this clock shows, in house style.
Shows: 10:54
